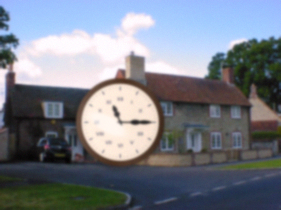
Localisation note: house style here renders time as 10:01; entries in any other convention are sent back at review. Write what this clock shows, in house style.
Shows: 11:15
